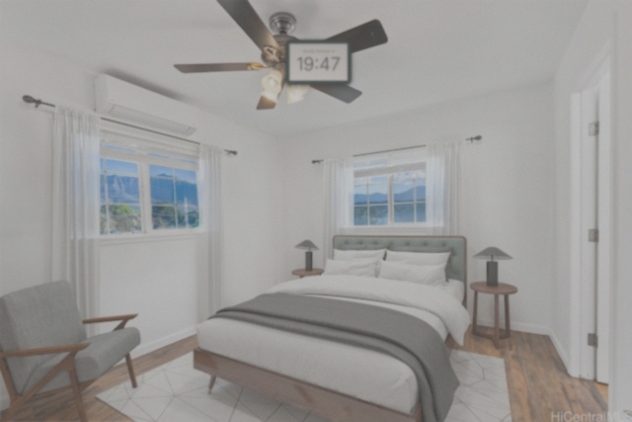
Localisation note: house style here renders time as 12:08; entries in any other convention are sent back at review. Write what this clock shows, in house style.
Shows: 19:47
